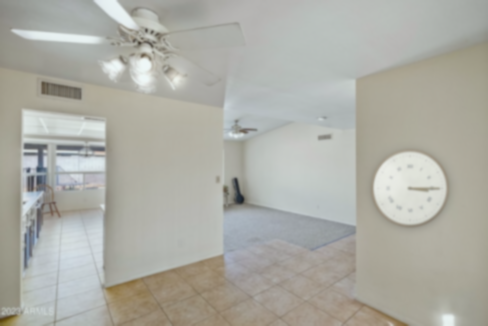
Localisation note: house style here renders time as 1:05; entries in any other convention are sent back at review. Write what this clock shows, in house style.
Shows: 3:15
